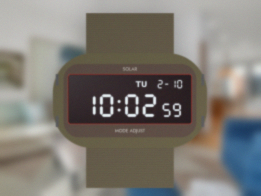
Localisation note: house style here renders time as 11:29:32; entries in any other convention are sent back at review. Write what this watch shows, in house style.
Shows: 10:02:59
